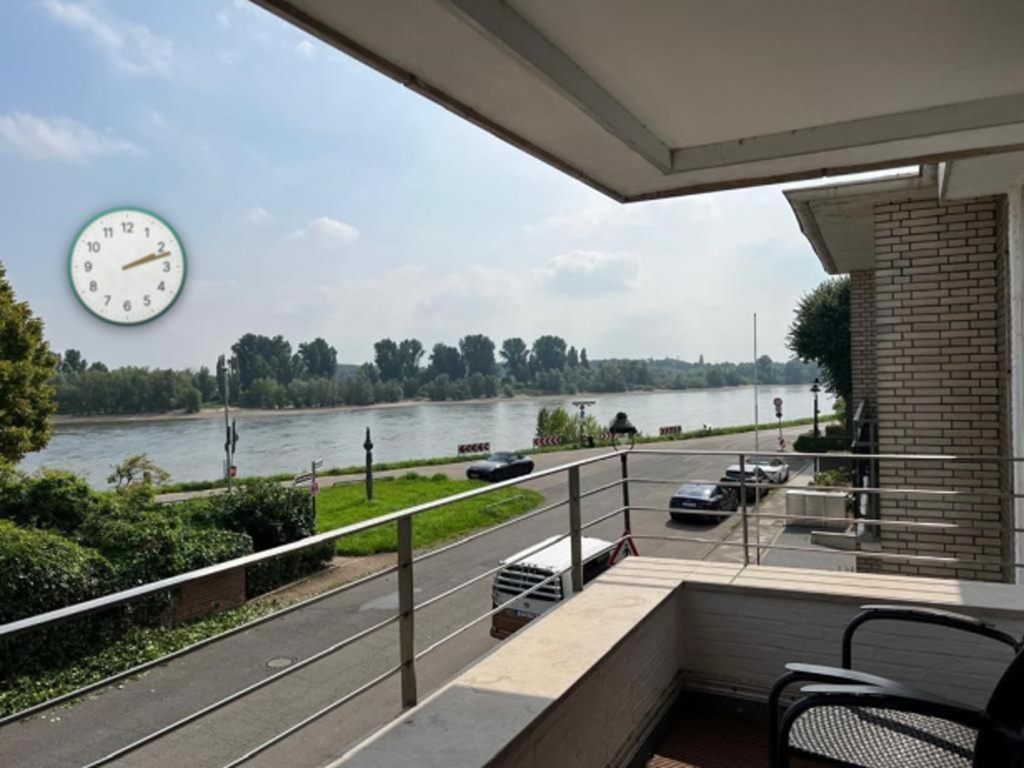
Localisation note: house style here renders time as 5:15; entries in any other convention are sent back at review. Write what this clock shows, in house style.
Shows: 2:12
